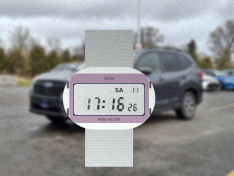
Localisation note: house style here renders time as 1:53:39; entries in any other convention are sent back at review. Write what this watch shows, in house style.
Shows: 17:16:26
